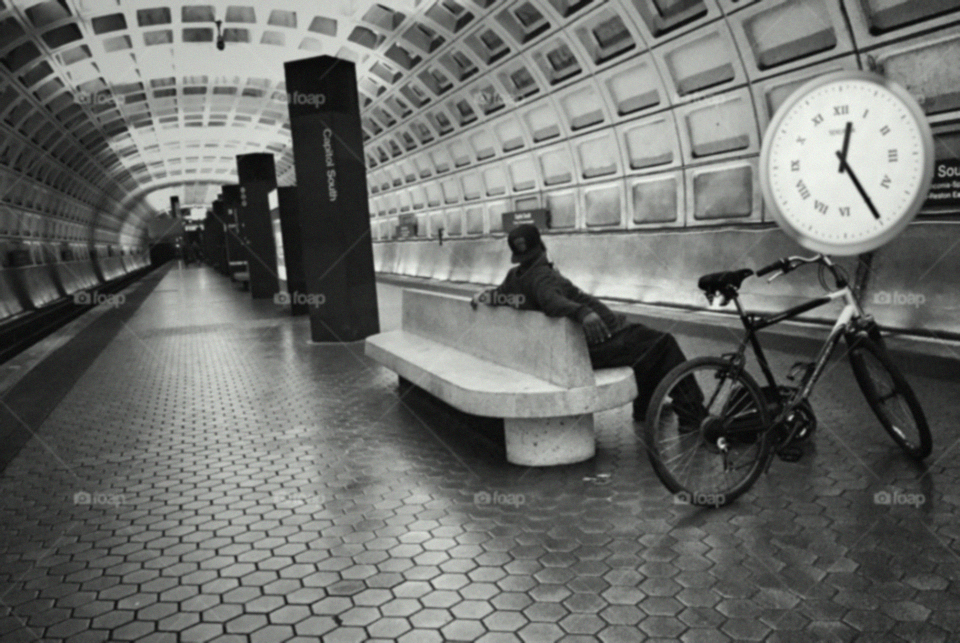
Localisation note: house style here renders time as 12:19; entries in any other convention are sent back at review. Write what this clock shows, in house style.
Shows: 12:25
